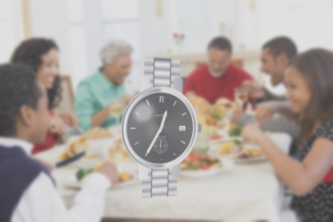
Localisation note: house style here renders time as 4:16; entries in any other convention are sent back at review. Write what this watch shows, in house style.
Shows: 12:35
